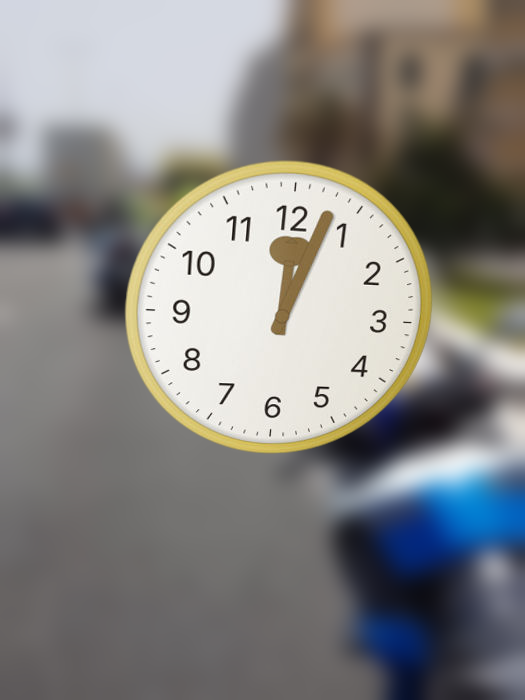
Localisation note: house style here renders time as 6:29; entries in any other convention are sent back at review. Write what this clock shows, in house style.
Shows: 12:03
